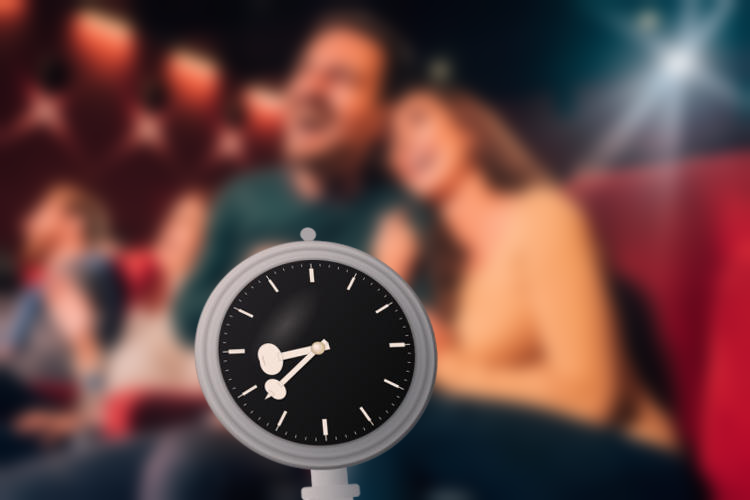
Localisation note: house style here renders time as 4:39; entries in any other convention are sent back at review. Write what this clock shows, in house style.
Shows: 8:38
